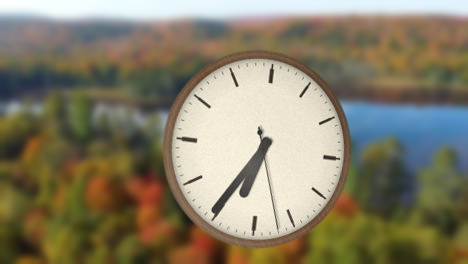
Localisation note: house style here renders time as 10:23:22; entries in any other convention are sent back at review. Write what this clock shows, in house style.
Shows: 6:35:27
